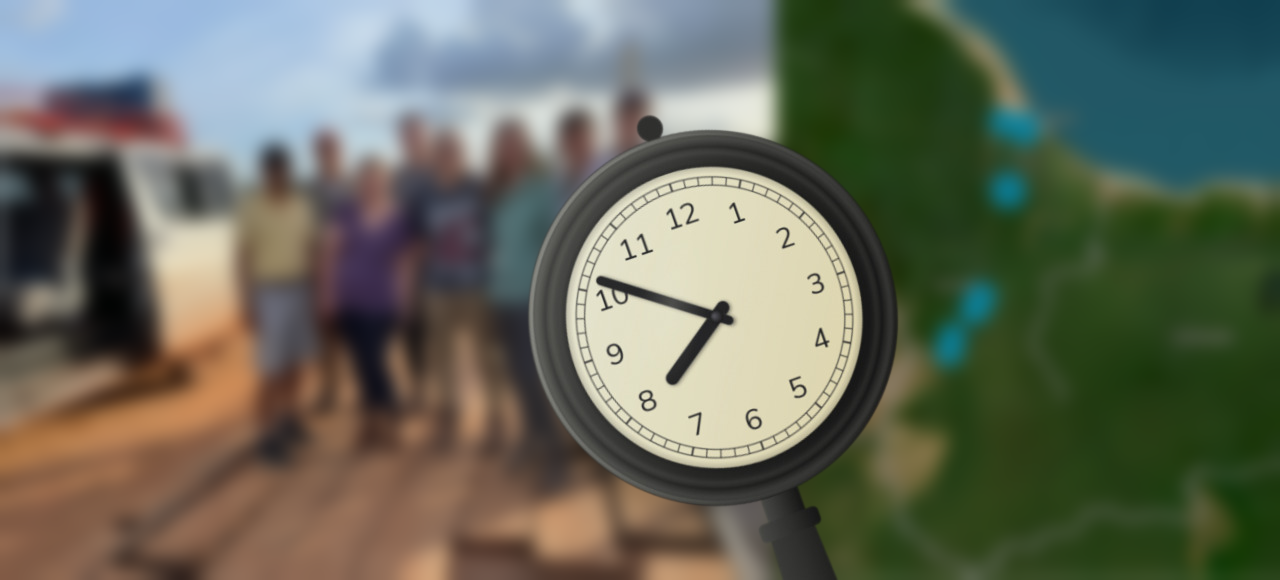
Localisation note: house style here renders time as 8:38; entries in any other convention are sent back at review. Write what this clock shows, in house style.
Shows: 7:51
